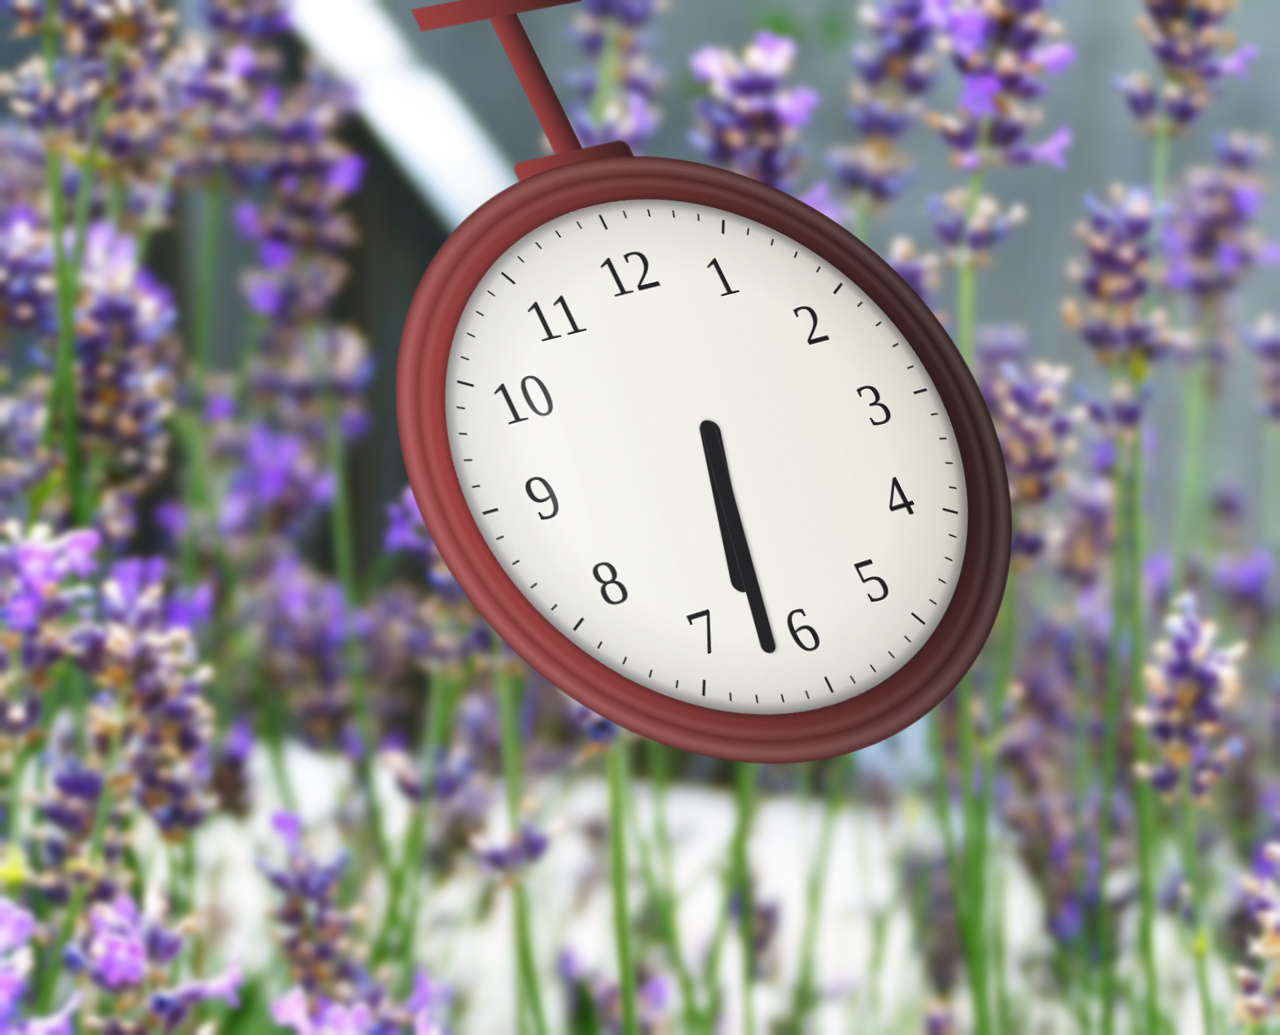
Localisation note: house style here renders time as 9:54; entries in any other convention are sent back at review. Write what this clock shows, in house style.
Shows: 6:32
